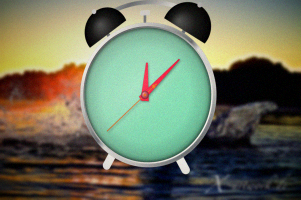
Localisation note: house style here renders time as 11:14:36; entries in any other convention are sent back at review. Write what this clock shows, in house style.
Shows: 12:07:38
